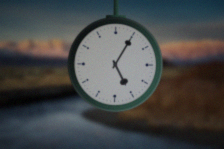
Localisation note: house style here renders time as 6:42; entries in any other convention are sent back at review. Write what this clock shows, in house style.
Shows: 5:05
